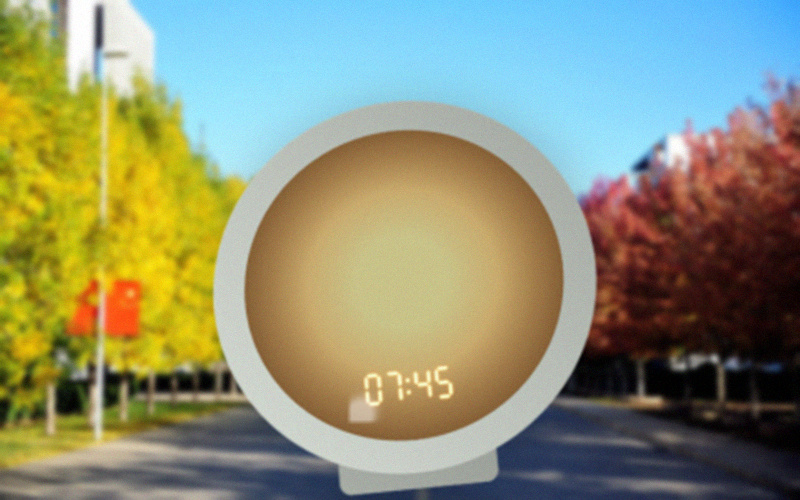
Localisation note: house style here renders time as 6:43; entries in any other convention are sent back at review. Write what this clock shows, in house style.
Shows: 7:45
